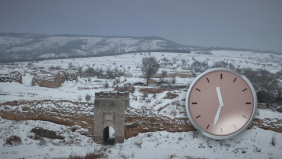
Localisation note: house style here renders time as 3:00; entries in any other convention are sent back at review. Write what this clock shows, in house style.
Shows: 11:33
